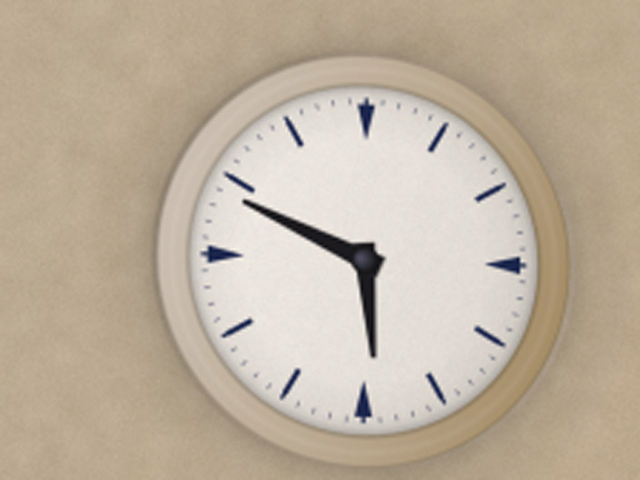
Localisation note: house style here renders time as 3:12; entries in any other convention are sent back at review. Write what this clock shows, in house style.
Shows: 5:49
